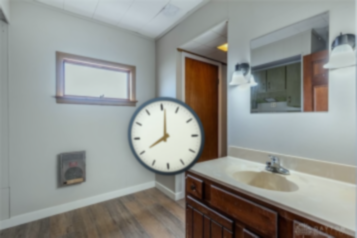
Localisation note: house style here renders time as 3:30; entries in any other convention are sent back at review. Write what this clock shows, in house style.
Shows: 8:01
